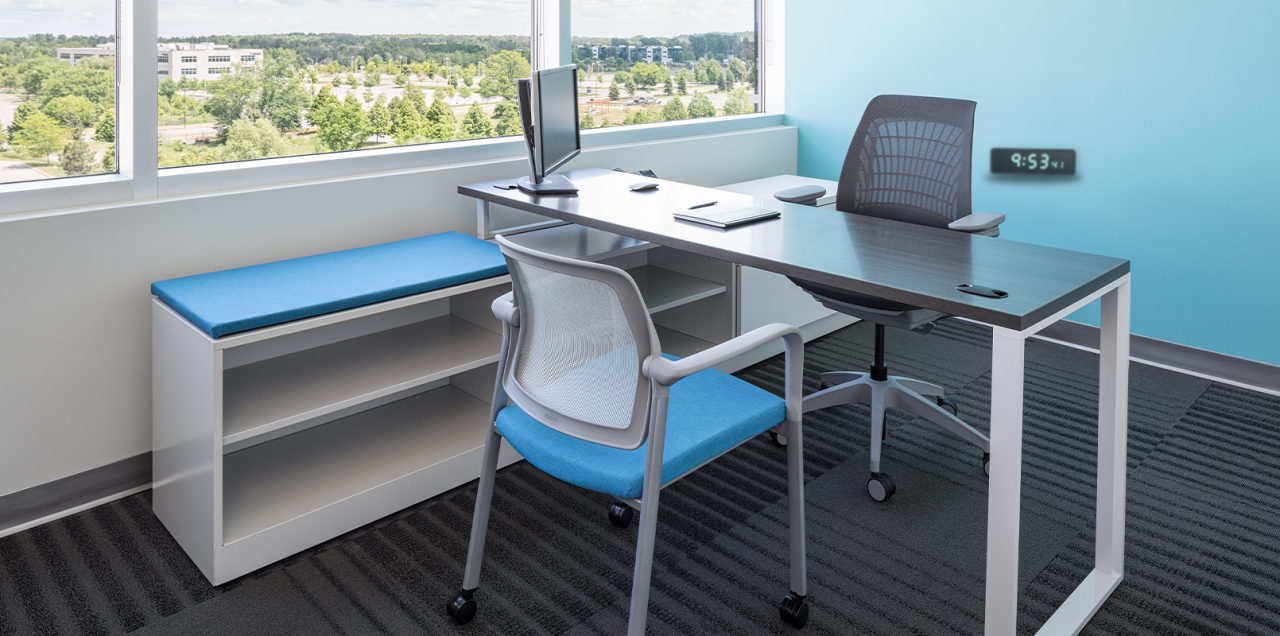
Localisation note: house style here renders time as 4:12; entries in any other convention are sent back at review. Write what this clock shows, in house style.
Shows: 9:53
